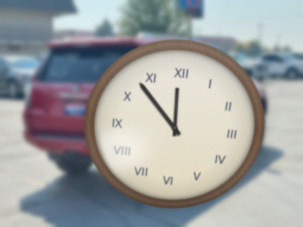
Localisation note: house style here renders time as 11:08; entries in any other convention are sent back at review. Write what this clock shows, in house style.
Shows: 11:53
